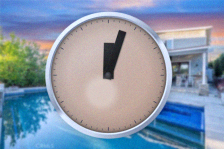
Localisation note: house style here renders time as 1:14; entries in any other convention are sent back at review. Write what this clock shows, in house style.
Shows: 12:03
